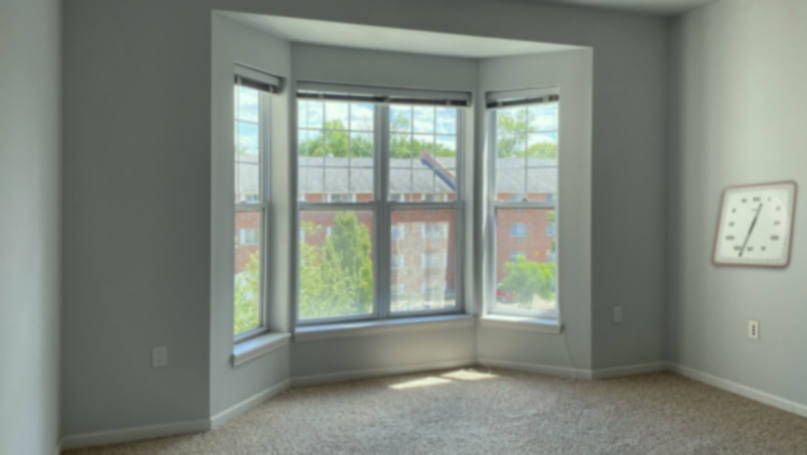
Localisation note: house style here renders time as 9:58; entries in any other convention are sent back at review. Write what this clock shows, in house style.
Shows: 12:33
